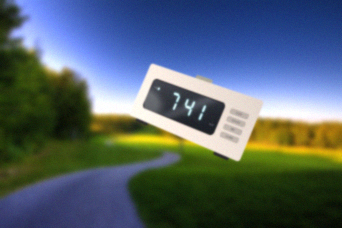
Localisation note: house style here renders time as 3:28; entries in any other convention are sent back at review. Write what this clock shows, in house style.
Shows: 7:41
